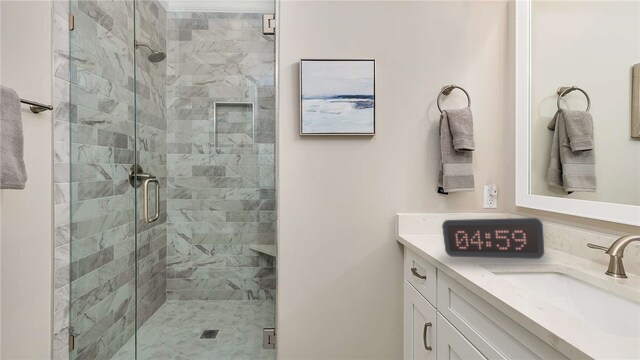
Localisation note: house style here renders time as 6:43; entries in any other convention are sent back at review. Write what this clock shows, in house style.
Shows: 4:59
